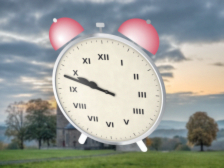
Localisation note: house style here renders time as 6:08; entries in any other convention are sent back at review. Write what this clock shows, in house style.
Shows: 9:48
